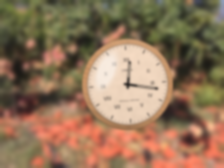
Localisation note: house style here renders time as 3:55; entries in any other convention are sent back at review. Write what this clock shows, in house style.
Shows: 12:17
